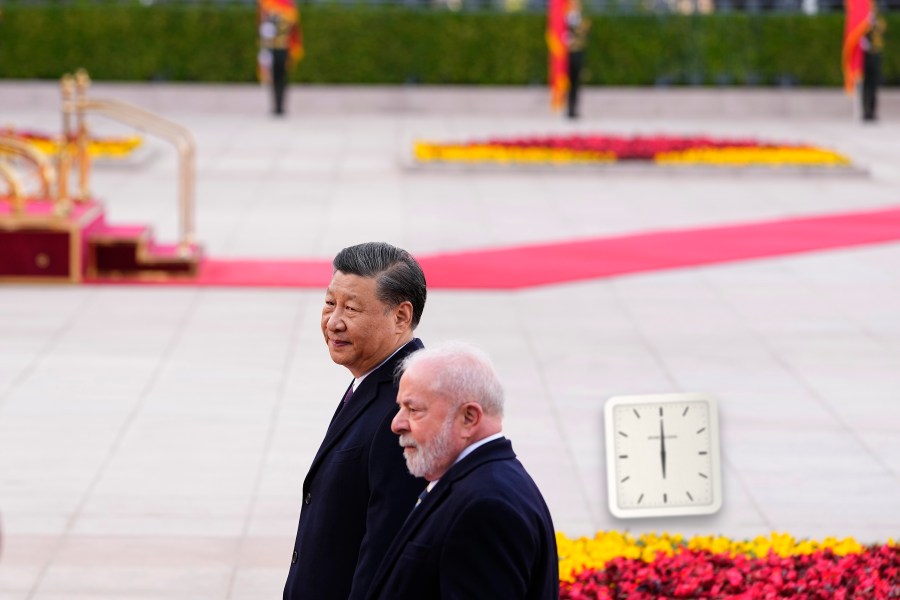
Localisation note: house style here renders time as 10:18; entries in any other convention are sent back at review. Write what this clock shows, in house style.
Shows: 6:00
